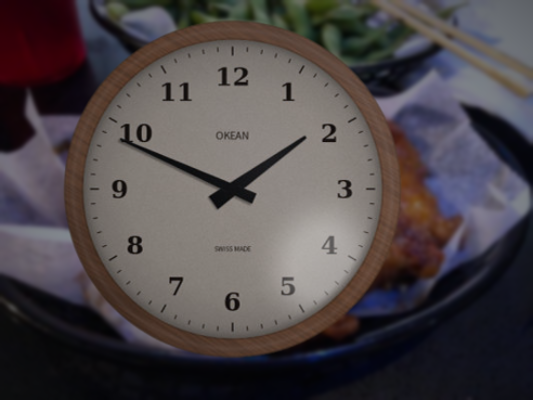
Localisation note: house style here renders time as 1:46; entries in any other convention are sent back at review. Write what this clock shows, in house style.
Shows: 1:49
